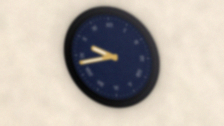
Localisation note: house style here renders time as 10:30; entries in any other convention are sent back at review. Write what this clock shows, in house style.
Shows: 9:43
